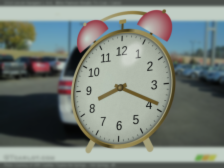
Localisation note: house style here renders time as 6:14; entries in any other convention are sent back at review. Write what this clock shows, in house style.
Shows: 8:19
